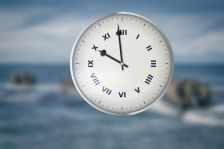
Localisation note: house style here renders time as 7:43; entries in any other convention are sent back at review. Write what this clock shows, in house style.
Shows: 9:59
